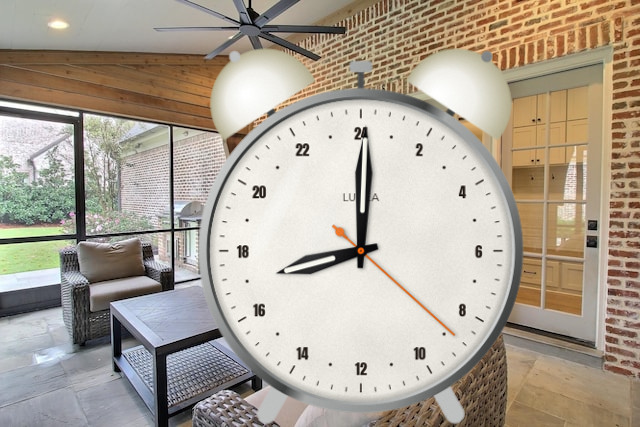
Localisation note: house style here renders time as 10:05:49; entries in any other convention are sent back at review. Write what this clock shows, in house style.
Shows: 17:00:22
